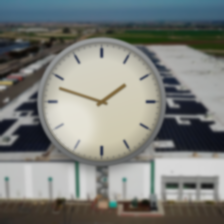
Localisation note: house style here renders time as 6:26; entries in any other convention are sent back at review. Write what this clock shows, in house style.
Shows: 1:48
